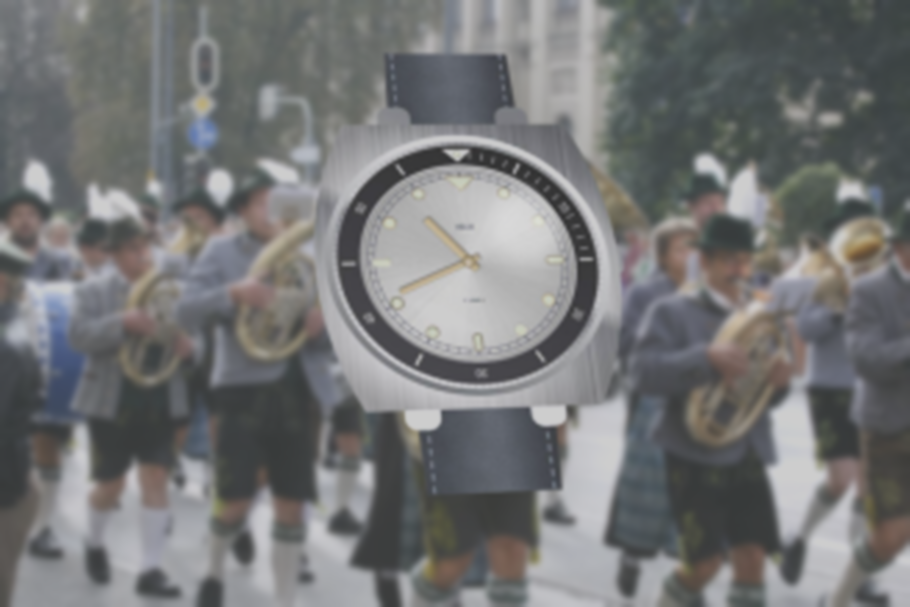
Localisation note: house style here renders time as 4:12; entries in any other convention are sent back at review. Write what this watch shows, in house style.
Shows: 10:41
